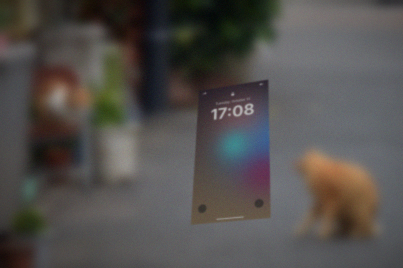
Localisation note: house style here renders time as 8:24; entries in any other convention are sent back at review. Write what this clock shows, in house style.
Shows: 17:08
